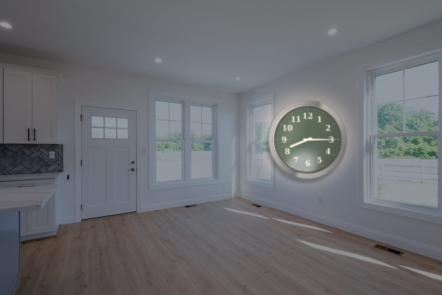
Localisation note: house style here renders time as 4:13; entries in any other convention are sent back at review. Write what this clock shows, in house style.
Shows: 8:15
